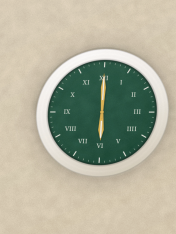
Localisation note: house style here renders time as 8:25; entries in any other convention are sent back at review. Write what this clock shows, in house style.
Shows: 6:00
